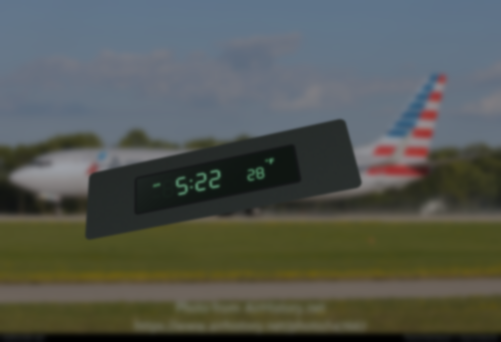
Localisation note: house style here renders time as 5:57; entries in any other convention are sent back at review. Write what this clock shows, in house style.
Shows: 5:22
